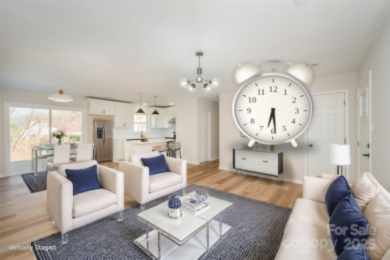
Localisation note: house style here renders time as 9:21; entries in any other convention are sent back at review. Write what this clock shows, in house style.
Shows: 6:29
